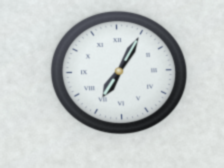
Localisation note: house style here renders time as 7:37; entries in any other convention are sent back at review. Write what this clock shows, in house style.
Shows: 7:05
